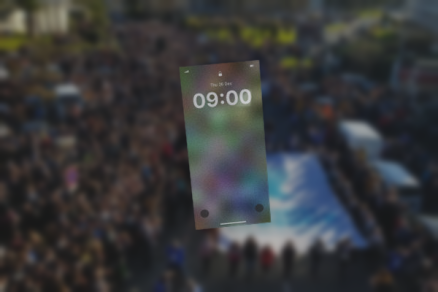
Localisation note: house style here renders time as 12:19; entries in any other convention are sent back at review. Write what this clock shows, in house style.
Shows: 9:00
